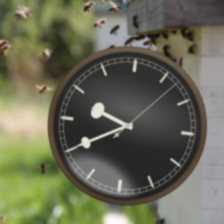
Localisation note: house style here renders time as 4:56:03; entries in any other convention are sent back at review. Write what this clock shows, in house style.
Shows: 9:40:07
